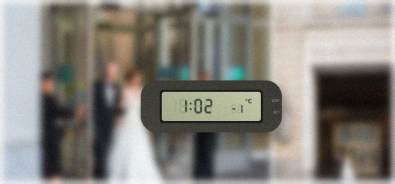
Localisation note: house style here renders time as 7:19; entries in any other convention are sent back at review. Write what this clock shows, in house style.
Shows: 1:02
